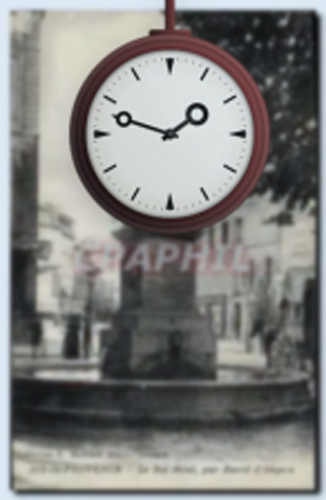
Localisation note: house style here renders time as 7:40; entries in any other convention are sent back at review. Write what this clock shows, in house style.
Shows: 1:48
